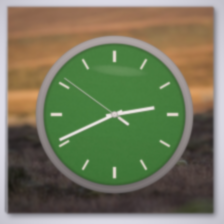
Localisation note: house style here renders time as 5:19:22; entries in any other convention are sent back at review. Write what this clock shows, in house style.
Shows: 2:40:51
